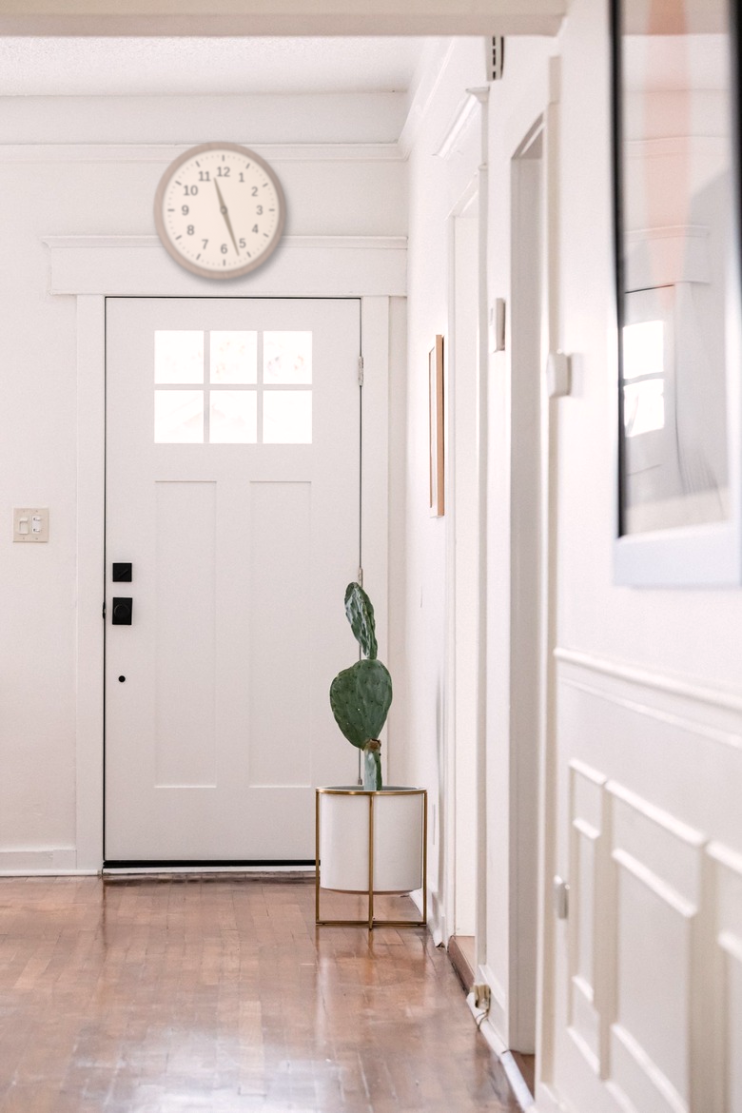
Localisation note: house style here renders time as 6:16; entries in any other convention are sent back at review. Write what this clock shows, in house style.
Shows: 11:27
